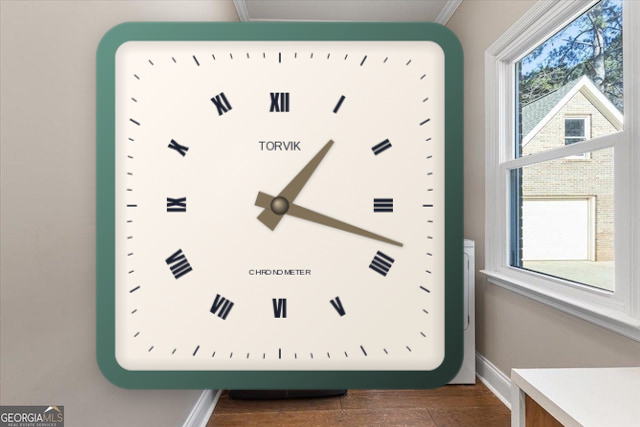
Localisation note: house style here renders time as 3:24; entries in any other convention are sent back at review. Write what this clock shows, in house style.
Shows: 1:18
